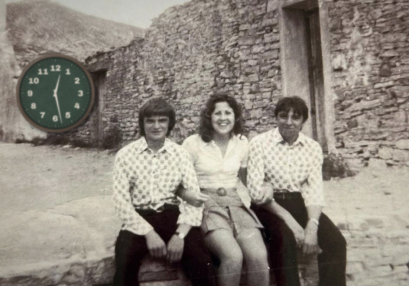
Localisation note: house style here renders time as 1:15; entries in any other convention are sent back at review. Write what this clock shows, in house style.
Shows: 12:28
